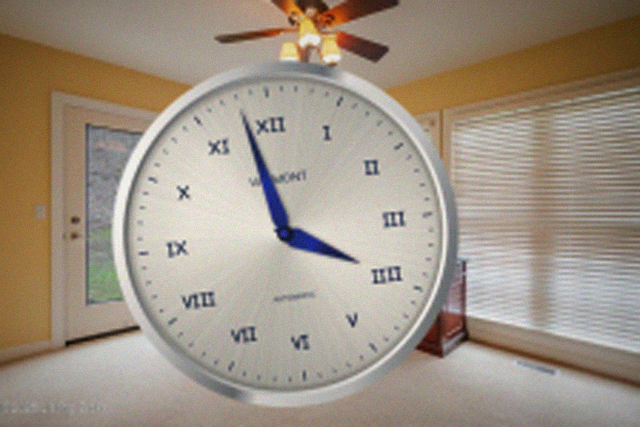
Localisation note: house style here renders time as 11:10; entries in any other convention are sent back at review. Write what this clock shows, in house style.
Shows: 3:58
